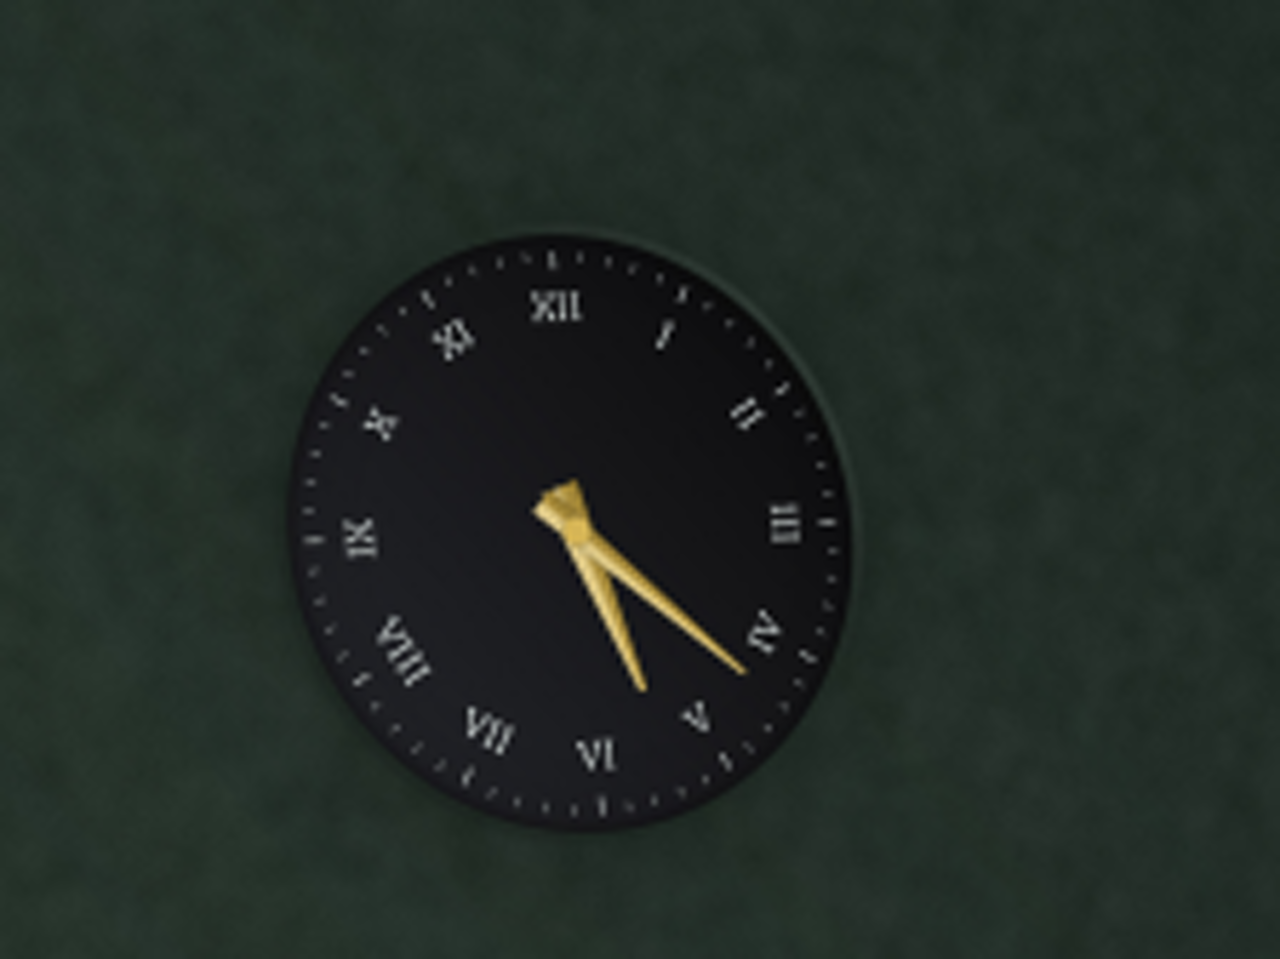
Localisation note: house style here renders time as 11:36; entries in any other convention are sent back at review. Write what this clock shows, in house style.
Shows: 5:22
